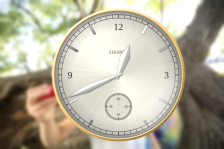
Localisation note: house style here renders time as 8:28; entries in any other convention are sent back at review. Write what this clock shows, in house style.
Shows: 12:41
